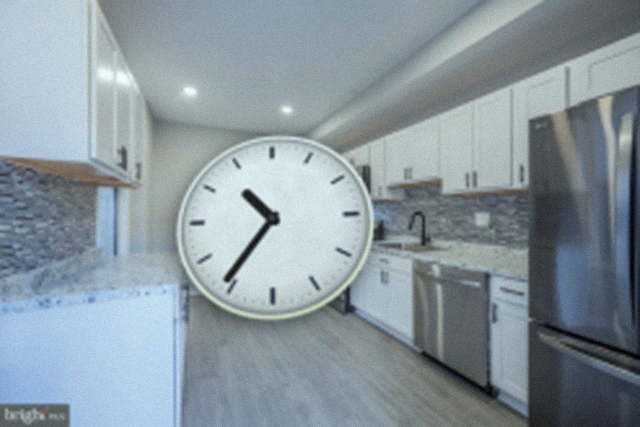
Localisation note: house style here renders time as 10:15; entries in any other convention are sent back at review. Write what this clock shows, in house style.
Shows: 10:36
